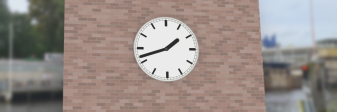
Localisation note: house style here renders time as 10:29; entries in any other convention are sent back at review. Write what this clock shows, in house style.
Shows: 1:42
